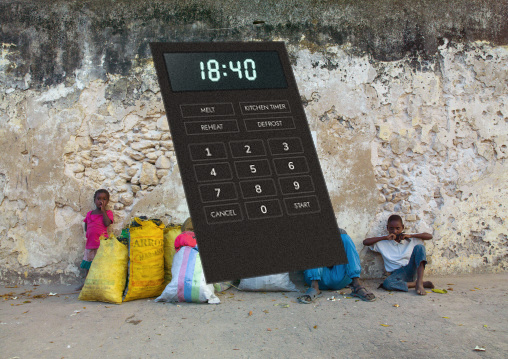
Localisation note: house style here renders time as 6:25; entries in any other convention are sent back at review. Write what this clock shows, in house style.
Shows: 18:40
